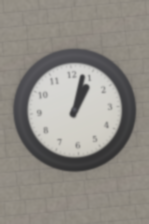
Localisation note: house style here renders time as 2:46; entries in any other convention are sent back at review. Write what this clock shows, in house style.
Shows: 1:03
